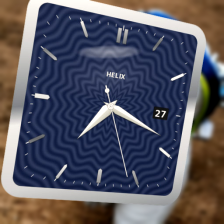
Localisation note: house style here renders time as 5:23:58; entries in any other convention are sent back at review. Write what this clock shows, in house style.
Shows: 7:18:26
